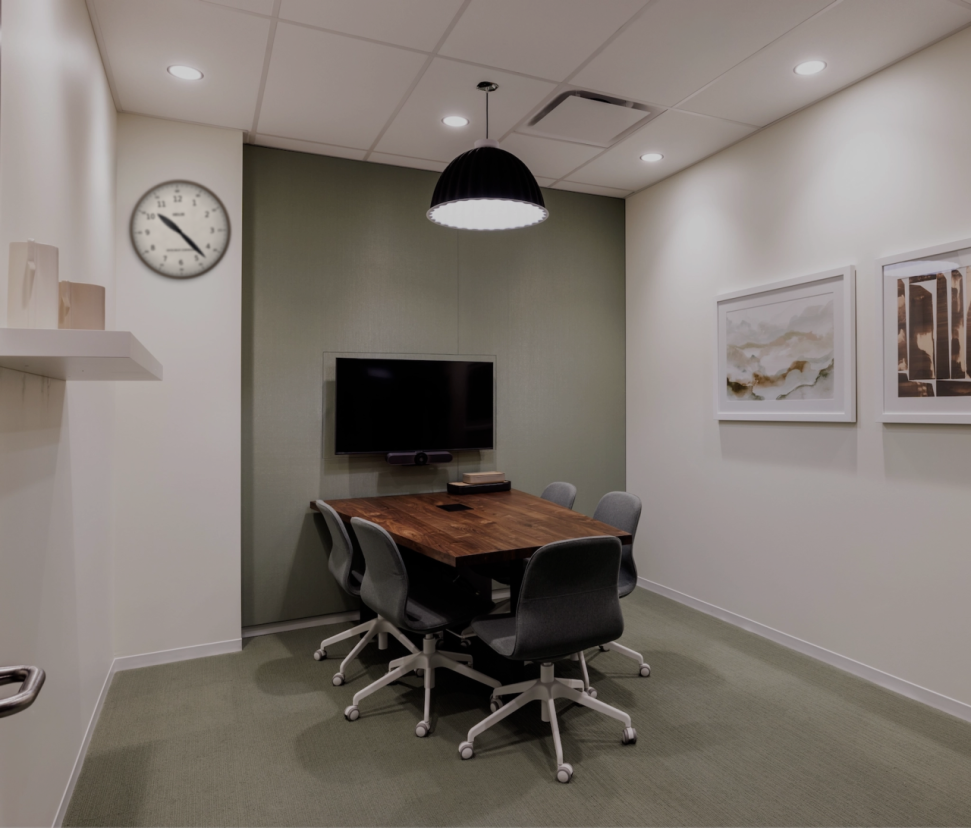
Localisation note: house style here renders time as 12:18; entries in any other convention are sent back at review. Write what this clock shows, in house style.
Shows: 10:23
